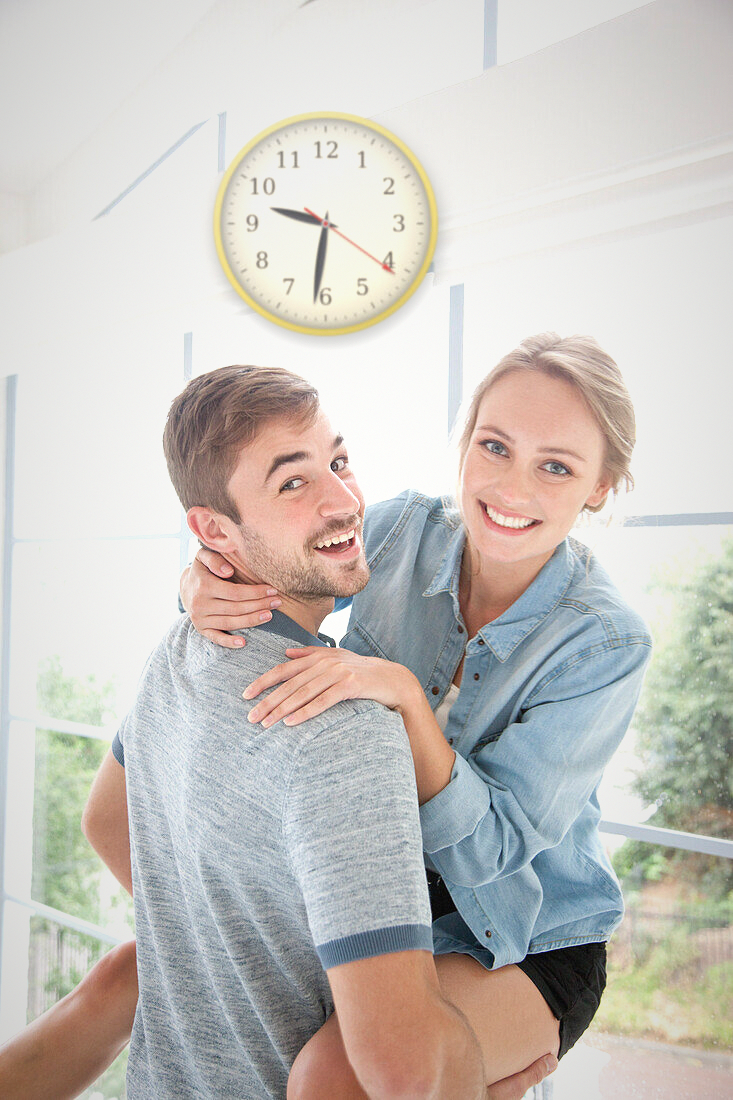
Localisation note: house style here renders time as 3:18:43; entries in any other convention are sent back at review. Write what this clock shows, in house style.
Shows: 9:31:21
